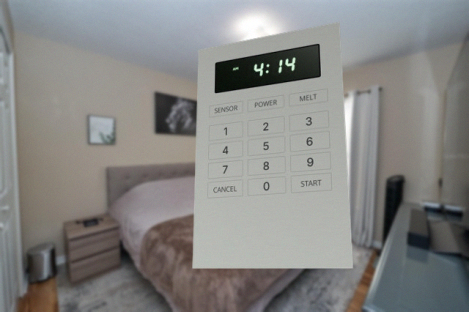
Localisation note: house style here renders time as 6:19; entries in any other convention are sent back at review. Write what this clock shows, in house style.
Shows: 4:14
